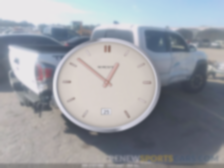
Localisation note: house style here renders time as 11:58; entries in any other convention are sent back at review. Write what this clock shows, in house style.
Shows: 12:52
